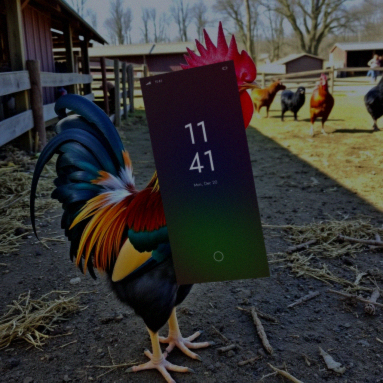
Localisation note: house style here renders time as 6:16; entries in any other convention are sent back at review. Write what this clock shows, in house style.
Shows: 11:41
